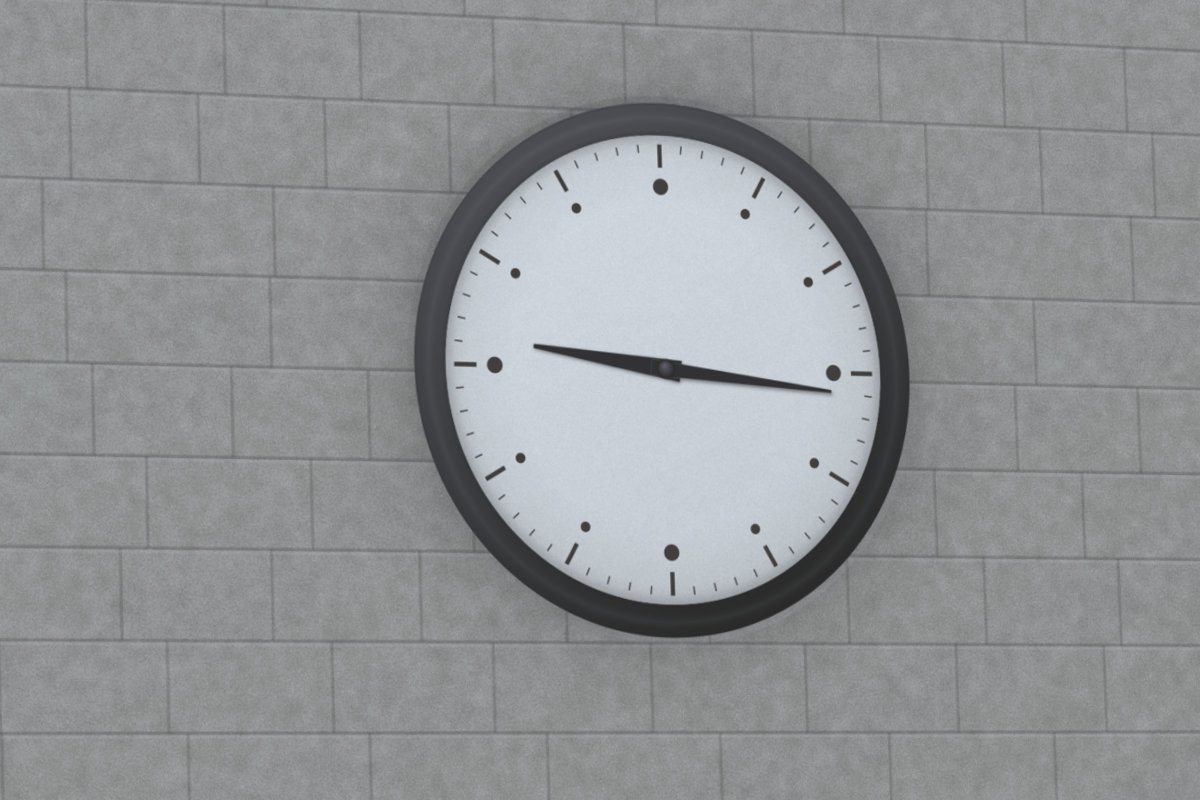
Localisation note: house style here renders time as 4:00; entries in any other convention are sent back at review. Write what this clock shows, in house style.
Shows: 9:16
